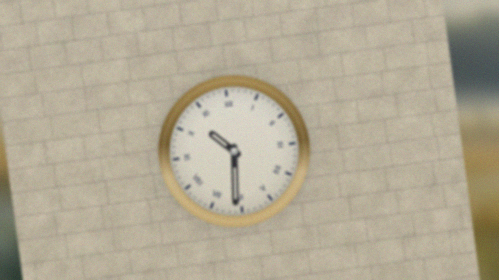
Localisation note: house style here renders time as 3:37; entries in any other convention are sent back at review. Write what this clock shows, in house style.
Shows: 10:31
